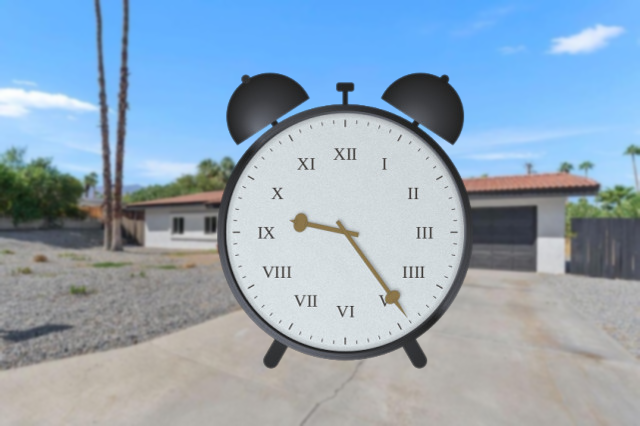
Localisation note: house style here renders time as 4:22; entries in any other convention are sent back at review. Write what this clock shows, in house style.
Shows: 9:24
